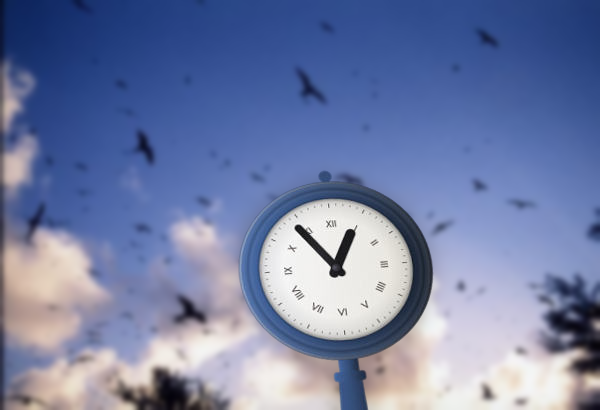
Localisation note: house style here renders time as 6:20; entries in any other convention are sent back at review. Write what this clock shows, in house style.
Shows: 12:54
